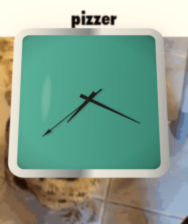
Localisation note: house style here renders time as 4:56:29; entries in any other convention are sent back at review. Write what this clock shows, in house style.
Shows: 7:19:38
